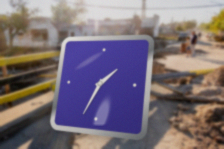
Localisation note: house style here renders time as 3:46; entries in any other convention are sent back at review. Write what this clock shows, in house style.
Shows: 1:34
